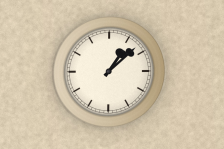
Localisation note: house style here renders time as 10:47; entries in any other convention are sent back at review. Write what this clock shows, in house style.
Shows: 1:08
